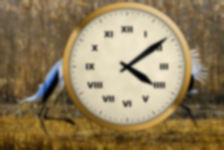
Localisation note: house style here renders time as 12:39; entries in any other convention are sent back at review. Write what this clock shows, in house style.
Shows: 4:09
